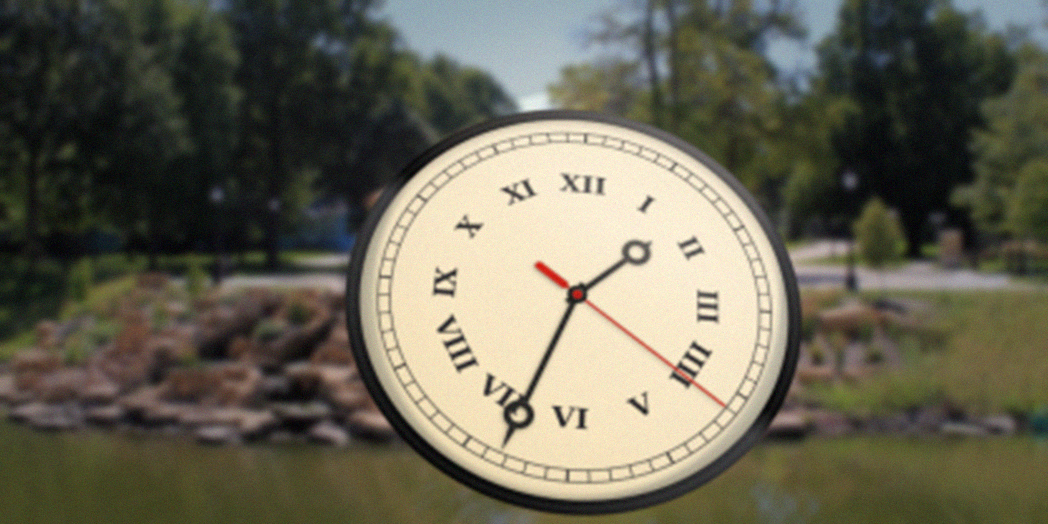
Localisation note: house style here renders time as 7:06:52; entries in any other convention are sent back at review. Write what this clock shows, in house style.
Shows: 1:33:21
